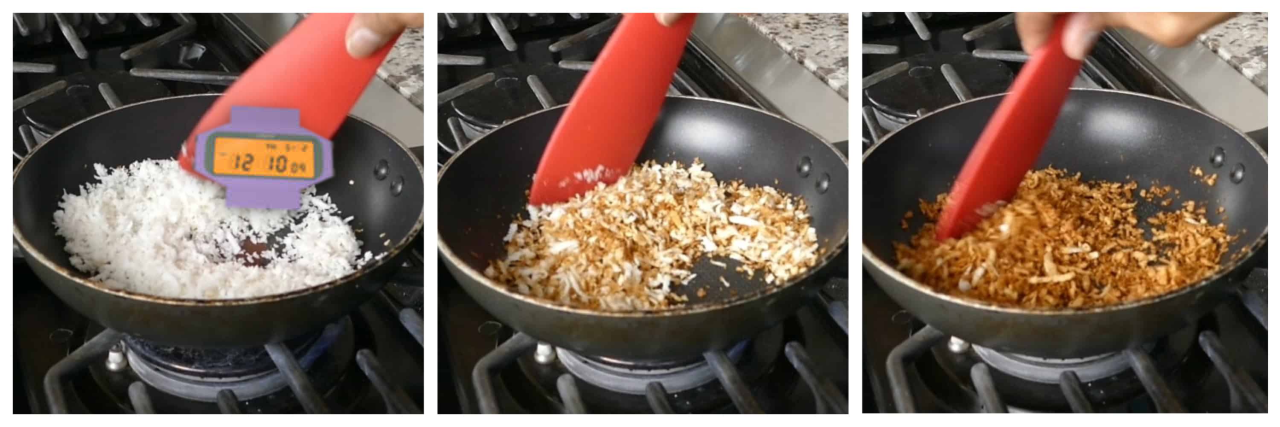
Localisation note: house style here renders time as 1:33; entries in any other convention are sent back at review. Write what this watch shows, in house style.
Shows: 12:10
